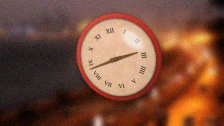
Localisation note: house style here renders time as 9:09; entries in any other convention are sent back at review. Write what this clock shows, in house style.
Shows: 2:43
